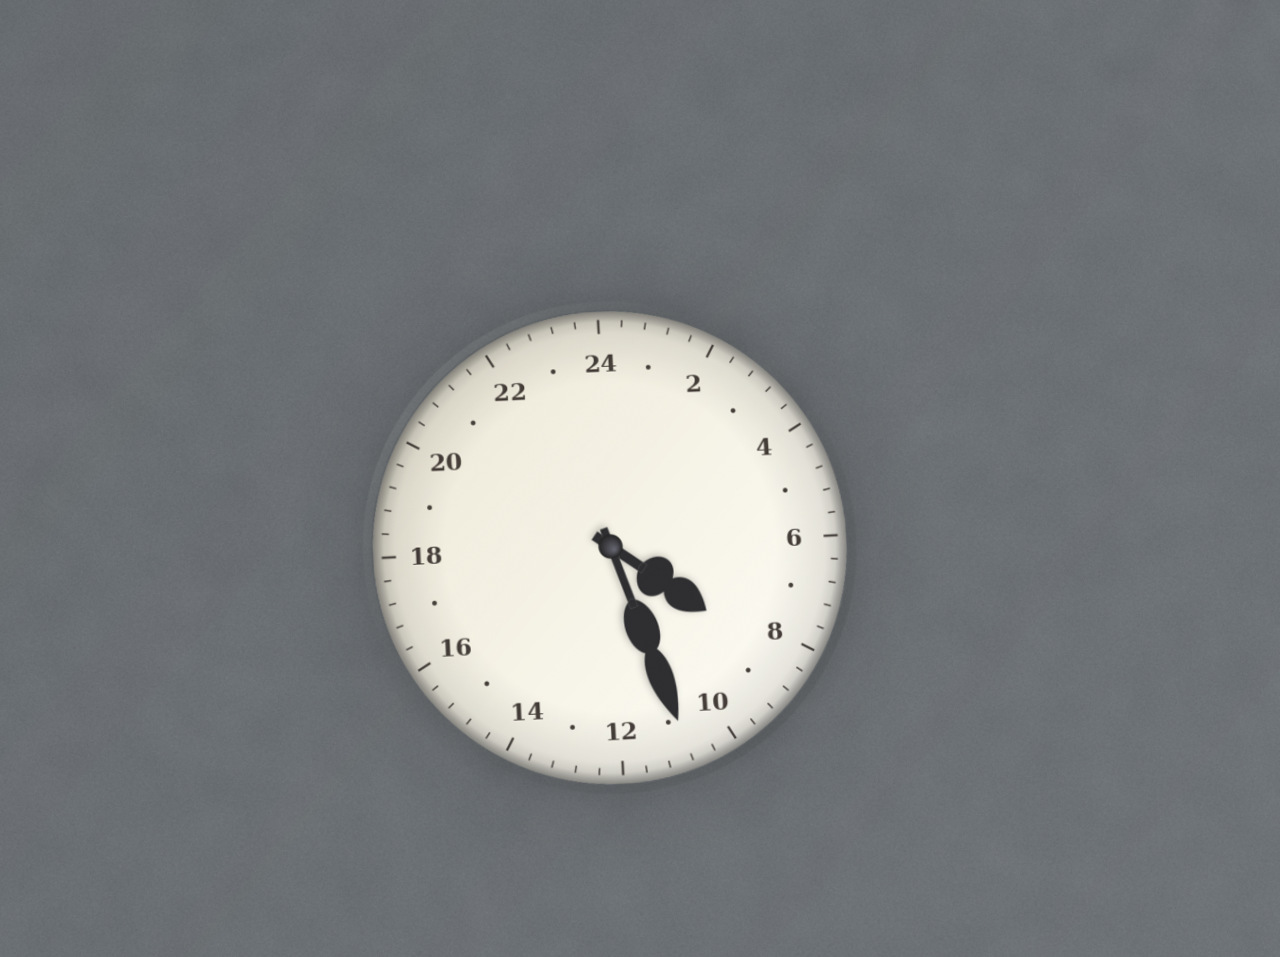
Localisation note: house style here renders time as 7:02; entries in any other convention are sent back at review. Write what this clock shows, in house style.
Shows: 8:27
